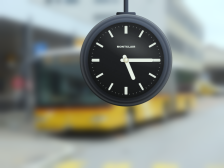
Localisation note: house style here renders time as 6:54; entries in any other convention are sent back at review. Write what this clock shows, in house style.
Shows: 5:15
